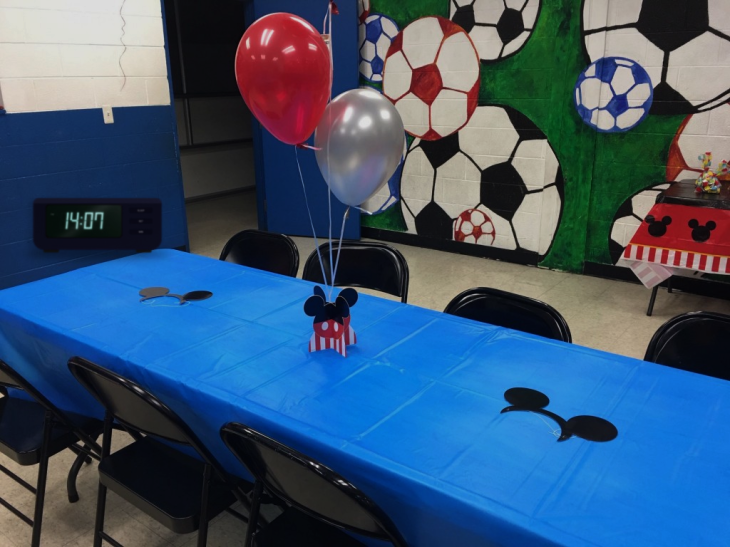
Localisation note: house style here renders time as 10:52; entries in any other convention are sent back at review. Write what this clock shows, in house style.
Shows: 14:07
